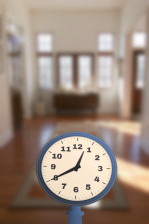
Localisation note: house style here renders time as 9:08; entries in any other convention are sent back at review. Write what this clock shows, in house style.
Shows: 12:40
